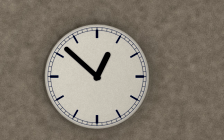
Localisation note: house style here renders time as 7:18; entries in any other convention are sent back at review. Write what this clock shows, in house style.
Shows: 12:52
